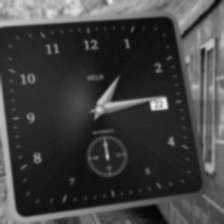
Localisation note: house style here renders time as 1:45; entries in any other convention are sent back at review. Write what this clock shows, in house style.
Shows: 1:14
